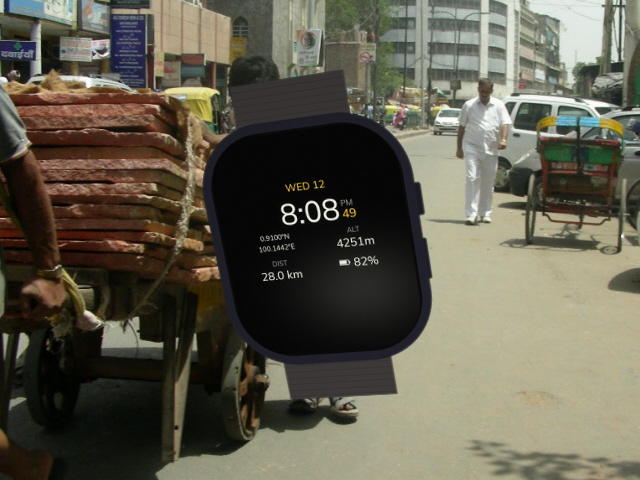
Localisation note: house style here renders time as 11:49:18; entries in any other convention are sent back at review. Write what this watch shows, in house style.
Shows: 8:08:49
